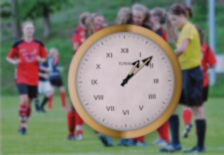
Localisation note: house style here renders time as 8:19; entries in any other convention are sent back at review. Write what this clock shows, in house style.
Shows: 1:08
